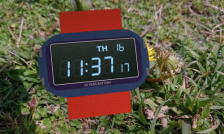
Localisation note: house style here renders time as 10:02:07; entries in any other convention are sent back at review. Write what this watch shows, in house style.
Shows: 11:37:17
